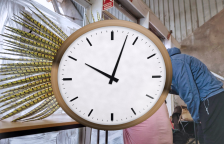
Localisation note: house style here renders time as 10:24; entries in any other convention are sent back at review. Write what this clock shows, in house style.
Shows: 10:03
